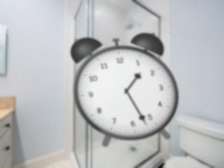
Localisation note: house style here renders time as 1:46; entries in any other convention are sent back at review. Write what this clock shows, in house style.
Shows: 1:27
